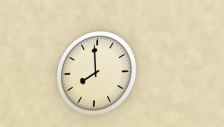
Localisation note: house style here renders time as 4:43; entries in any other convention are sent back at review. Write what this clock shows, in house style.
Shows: 7:59
